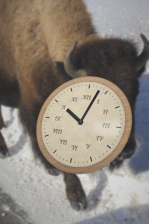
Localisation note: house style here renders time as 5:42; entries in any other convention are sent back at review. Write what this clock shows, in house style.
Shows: 10:03
